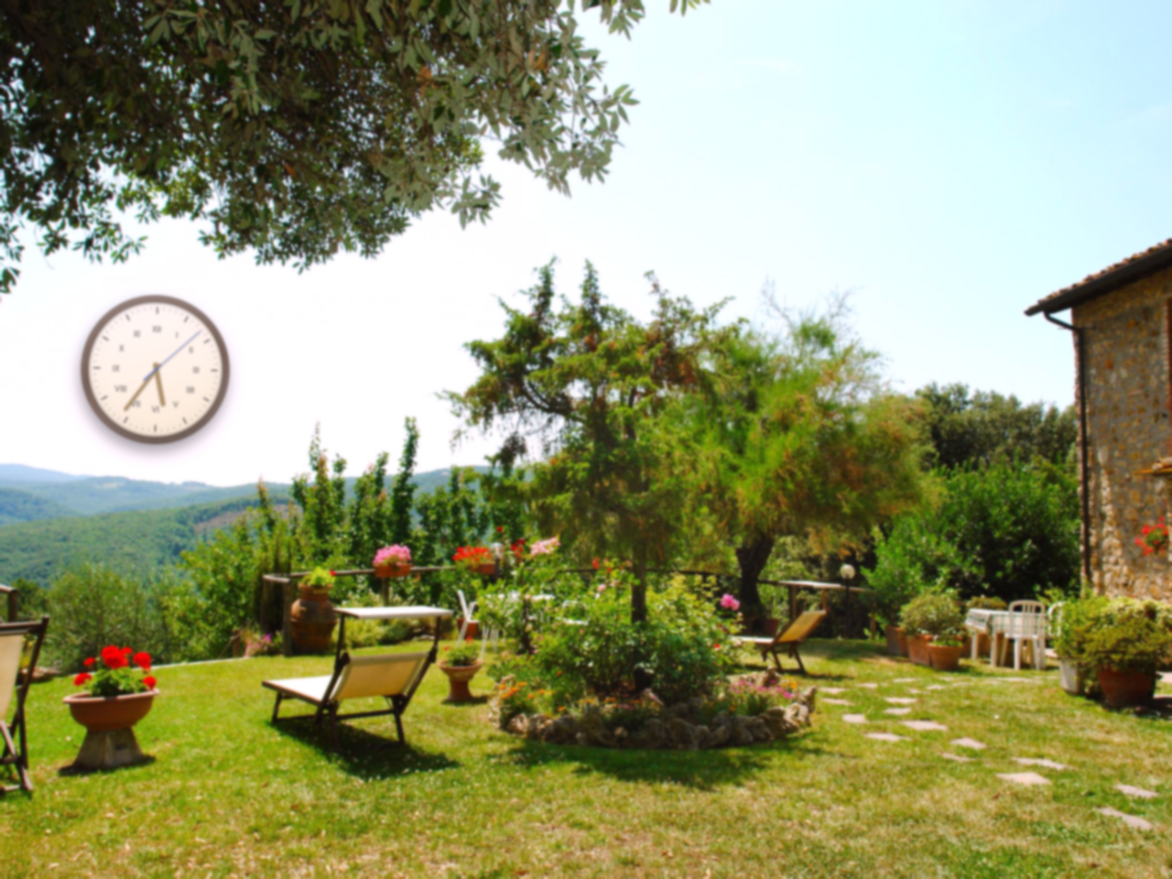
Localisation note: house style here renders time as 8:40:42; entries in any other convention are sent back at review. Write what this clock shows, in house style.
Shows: 5:36:08
